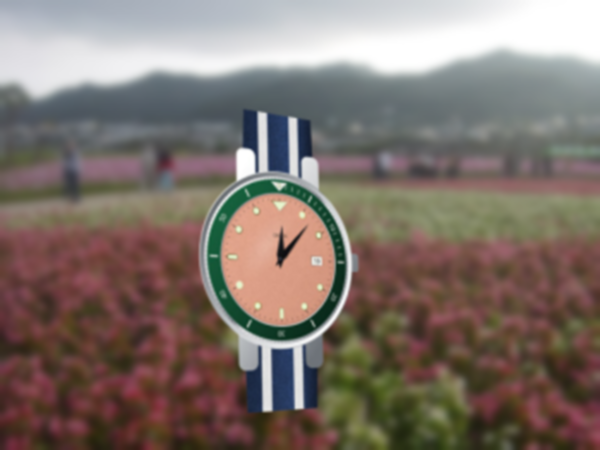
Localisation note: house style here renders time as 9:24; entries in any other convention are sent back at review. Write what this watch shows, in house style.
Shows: 12:07
